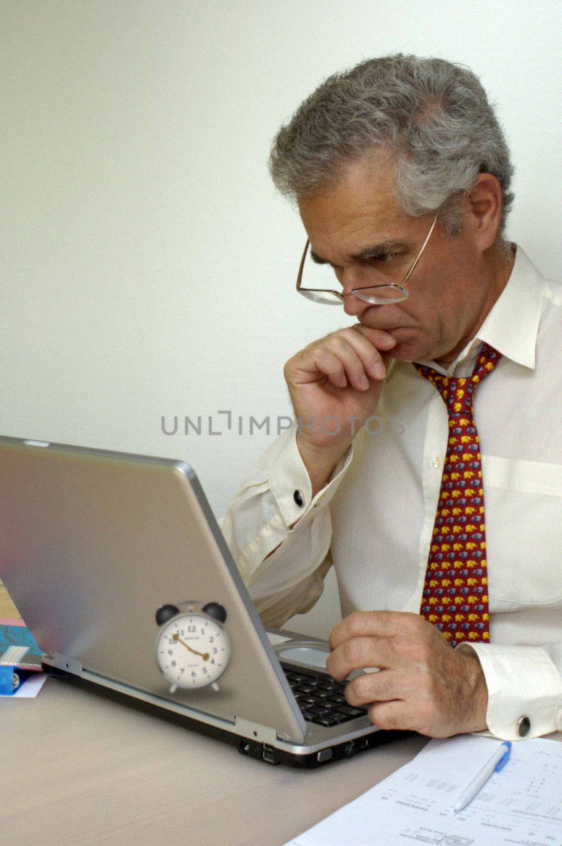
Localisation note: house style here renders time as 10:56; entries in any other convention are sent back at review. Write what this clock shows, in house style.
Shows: 3:52
